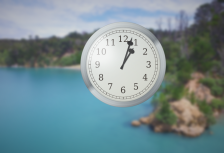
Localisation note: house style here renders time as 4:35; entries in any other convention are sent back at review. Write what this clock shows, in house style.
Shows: 1:03
